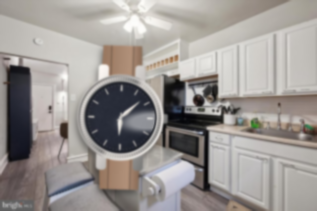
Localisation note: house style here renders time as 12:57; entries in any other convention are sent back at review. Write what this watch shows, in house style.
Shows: 6:08
